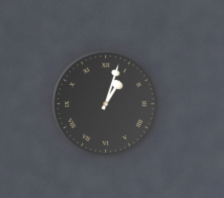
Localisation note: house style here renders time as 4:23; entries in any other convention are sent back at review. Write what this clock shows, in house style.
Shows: 1:03
